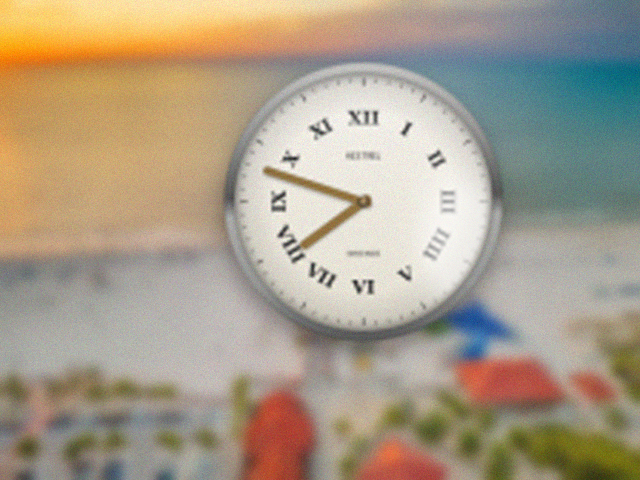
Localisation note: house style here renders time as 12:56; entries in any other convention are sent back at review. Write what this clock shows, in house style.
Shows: 7:48
